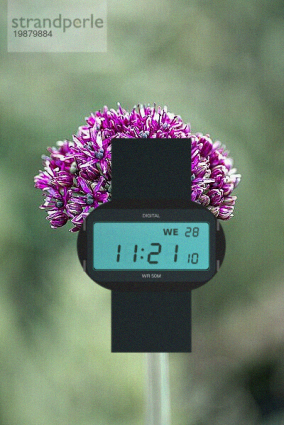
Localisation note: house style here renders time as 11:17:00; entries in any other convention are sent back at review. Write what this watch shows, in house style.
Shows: 11:21:10
